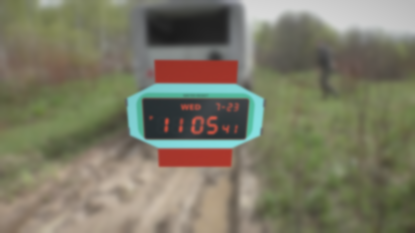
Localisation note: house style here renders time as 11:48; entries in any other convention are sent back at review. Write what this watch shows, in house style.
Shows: 11:05
